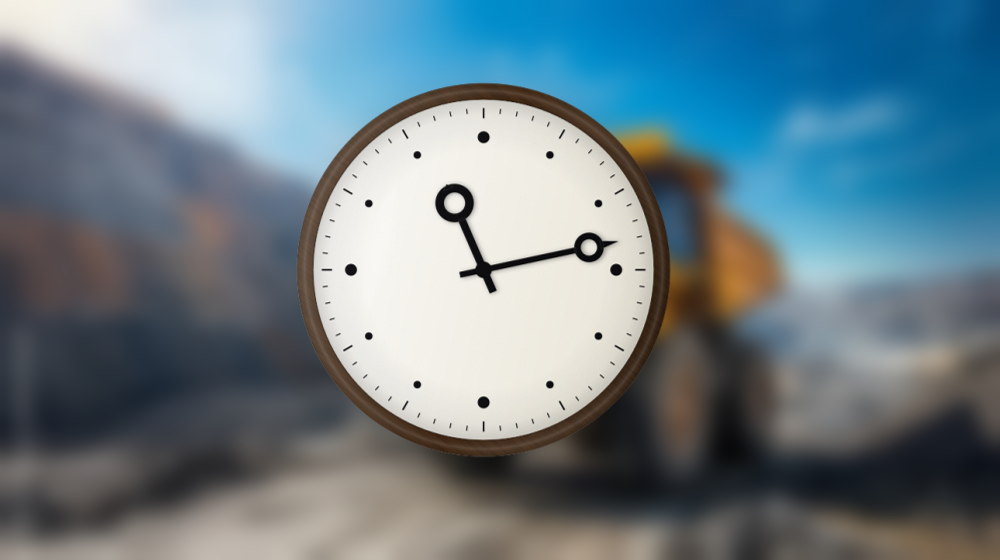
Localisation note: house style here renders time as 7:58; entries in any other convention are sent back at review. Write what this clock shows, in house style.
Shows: 11:13
